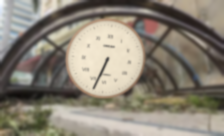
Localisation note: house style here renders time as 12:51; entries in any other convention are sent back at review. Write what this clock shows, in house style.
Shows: 6:33
